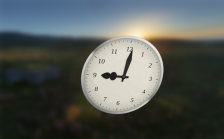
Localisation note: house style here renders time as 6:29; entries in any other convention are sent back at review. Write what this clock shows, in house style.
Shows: 9:01
